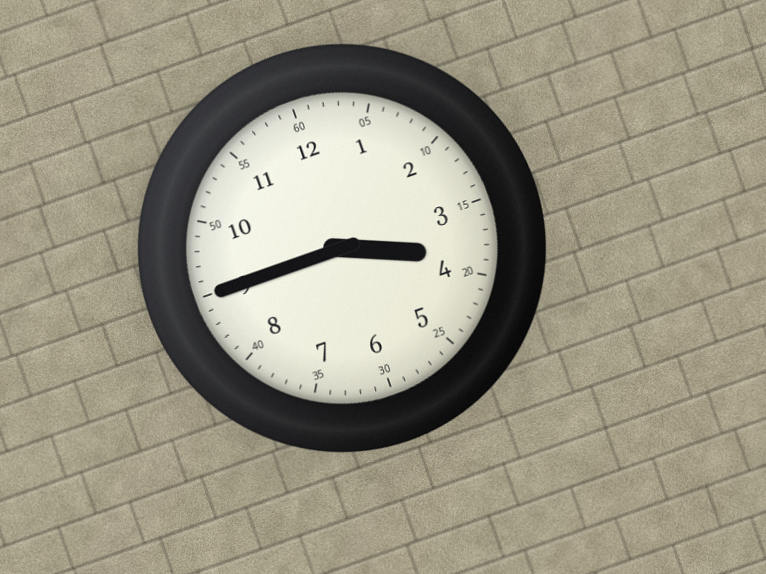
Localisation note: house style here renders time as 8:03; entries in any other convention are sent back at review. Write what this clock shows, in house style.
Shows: 3:45
